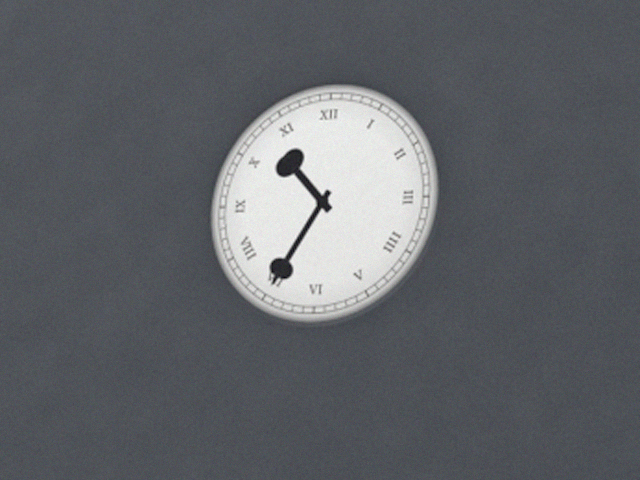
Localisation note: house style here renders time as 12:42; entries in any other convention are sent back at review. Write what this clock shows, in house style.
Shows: 10:35
